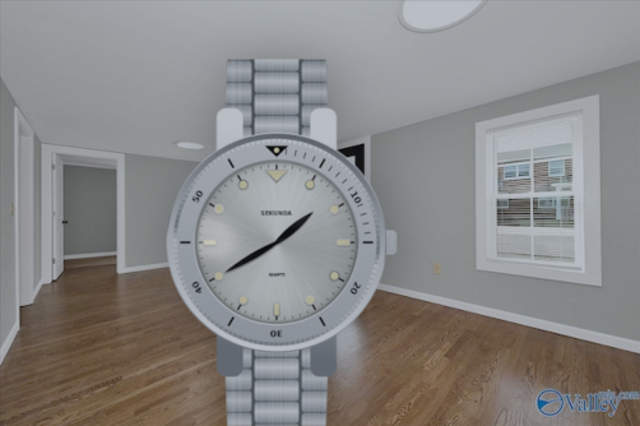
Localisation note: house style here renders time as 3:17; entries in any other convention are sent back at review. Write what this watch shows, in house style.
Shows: 1:40
